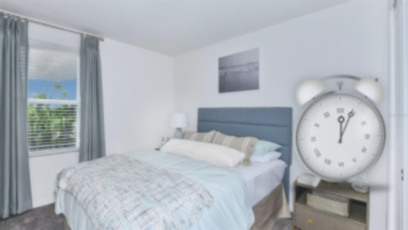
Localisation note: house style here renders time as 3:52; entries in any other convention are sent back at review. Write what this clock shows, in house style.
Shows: 12:04
